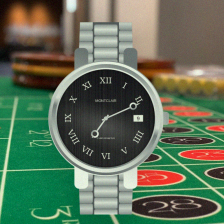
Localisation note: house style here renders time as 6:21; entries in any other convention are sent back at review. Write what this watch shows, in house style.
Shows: 7:11
